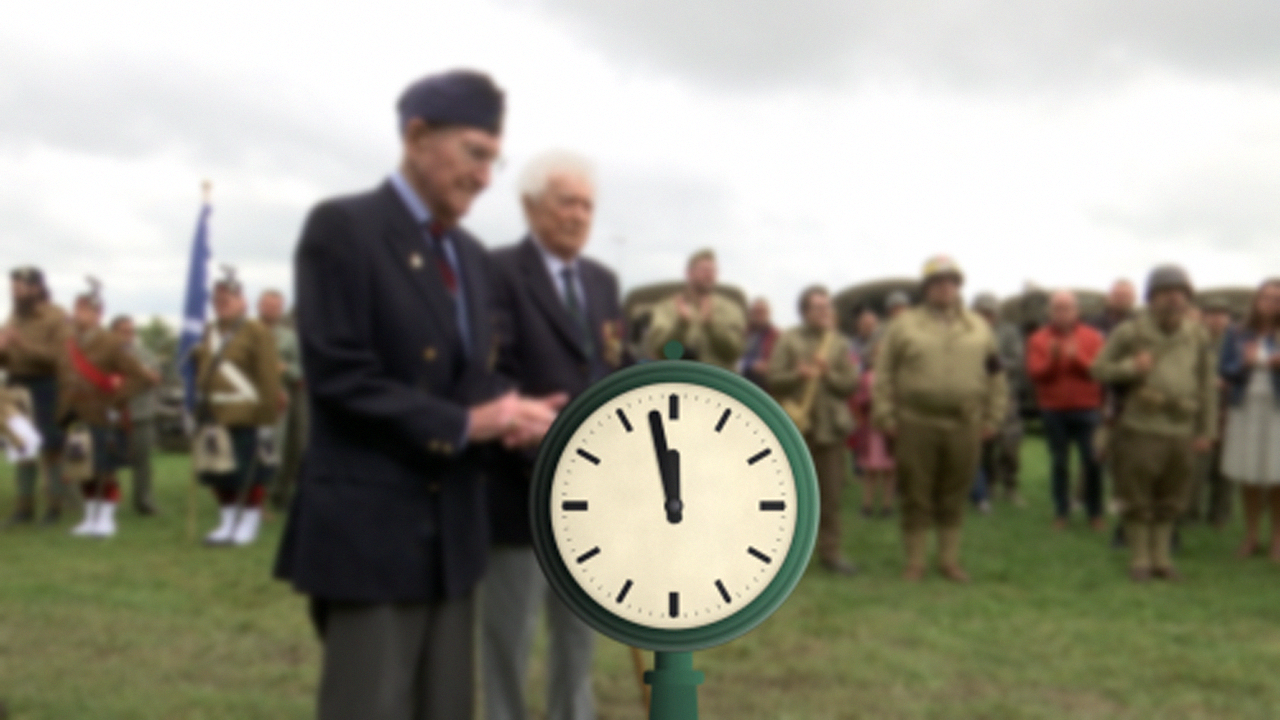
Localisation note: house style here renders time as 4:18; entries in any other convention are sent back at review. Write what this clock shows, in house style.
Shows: 11:58
